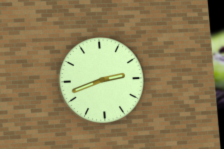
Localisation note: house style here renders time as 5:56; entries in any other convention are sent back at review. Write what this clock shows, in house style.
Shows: 2:42
